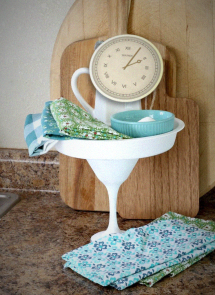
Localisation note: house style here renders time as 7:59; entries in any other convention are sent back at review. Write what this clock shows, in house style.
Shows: 2:05
